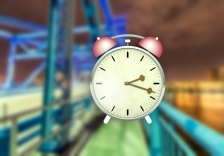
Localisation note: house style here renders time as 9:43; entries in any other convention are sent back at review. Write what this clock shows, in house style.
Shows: 2:18
